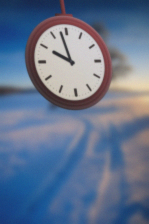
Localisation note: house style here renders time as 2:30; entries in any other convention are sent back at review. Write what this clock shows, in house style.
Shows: 9:58
